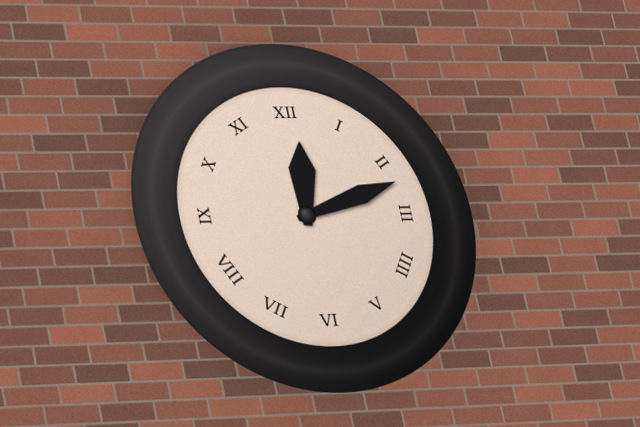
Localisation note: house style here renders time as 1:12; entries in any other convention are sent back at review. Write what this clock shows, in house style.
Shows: 12:12
